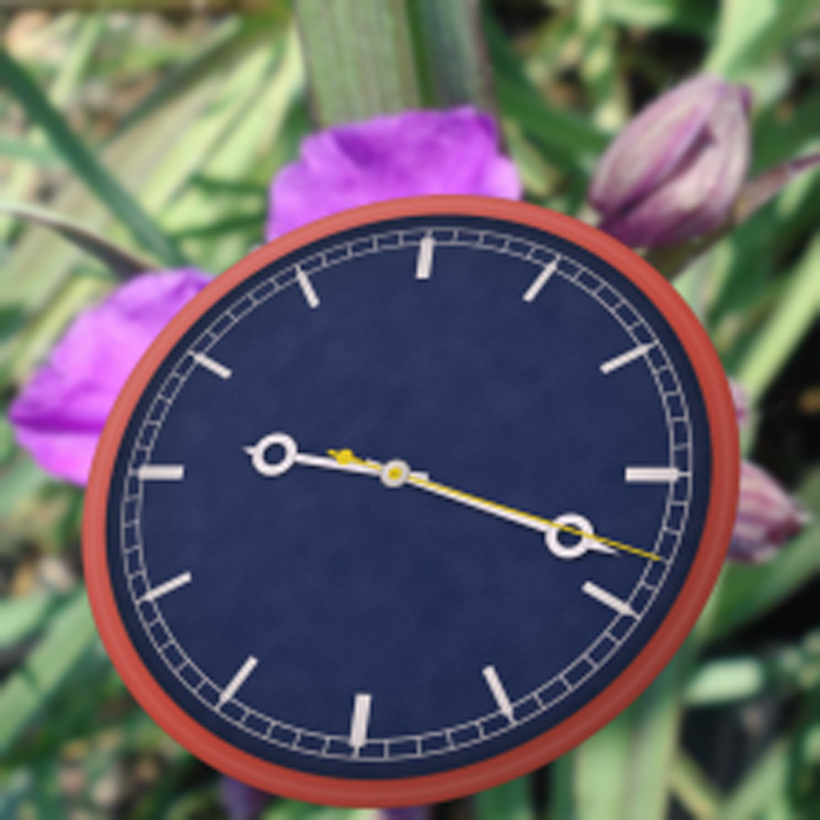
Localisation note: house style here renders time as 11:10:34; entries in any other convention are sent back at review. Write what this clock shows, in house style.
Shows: 9:18:18
